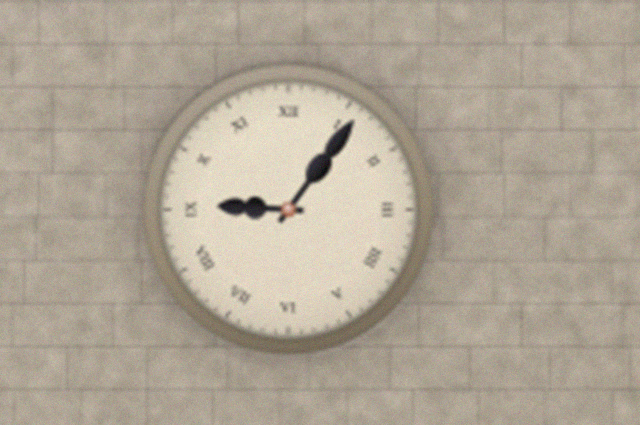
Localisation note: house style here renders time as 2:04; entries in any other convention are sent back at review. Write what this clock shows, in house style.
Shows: 9:06
